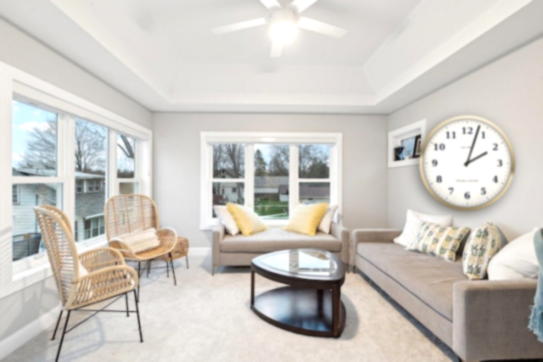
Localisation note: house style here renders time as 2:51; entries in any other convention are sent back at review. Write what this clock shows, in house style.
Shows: 2:03
